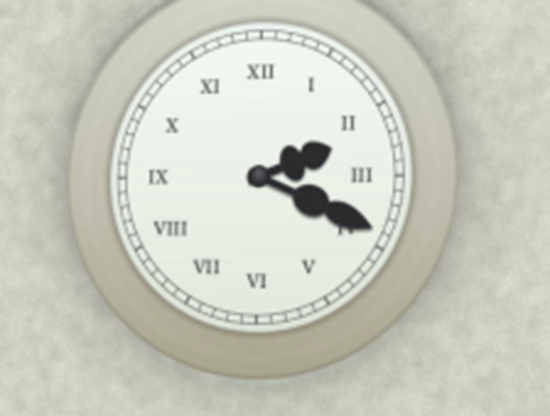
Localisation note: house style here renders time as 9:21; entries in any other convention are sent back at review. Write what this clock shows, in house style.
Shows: 2:19
